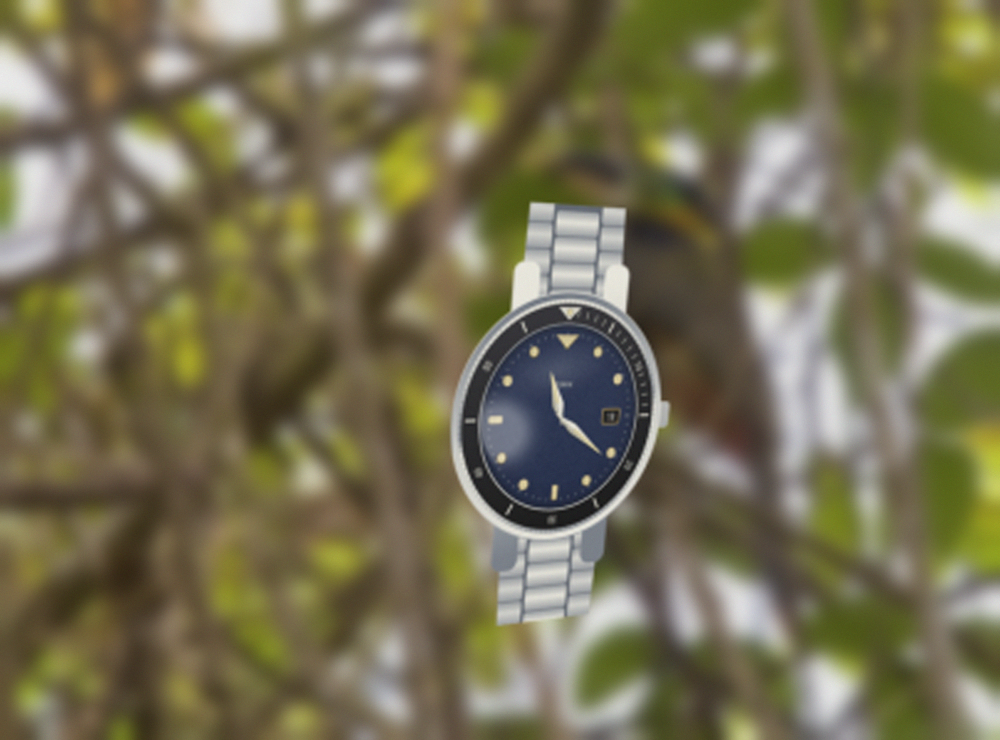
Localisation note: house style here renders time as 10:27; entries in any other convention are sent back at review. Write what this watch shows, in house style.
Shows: 11:21
